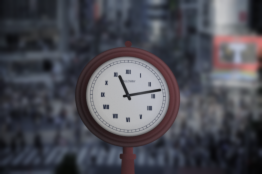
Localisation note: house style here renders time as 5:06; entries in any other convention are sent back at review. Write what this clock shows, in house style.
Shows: 11:13
